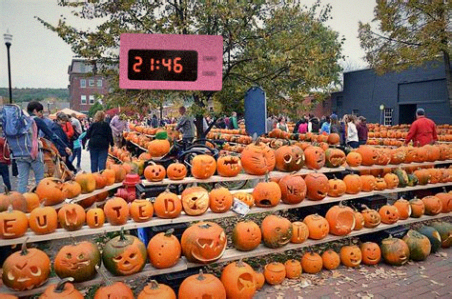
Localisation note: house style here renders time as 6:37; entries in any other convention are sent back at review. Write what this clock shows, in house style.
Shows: 21:46
